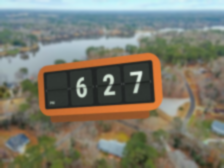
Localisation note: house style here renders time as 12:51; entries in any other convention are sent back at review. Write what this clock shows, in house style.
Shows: 6:27
